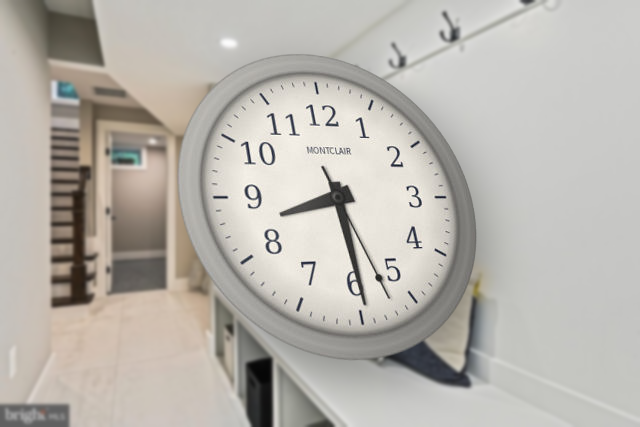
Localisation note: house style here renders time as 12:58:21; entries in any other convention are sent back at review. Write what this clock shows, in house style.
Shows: 8:29:27
